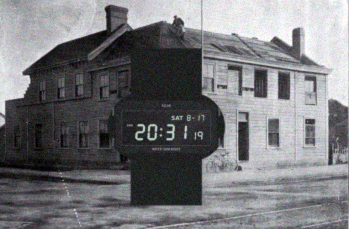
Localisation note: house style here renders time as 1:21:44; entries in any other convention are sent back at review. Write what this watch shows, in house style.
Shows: 20:31:19
